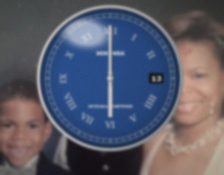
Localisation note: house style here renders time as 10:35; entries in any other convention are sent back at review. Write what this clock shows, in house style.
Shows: 6:00
